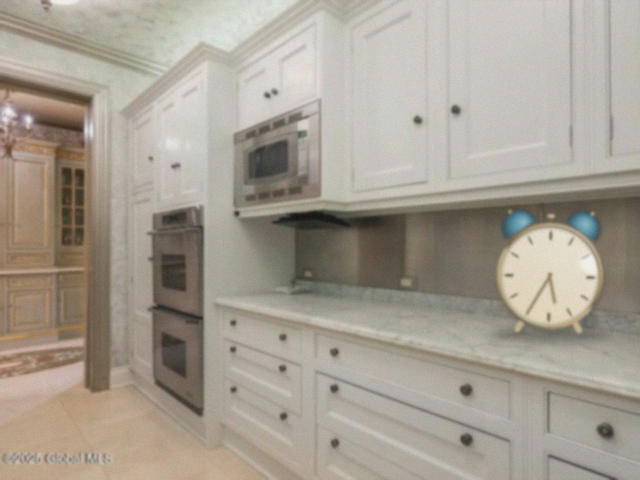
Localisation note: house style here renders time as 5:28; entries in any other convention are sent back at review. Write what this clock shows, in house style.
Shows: 5:35
